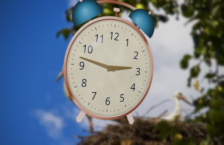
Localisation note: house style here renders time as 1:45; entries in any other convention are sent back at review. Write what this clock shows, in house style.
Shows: 2:47
